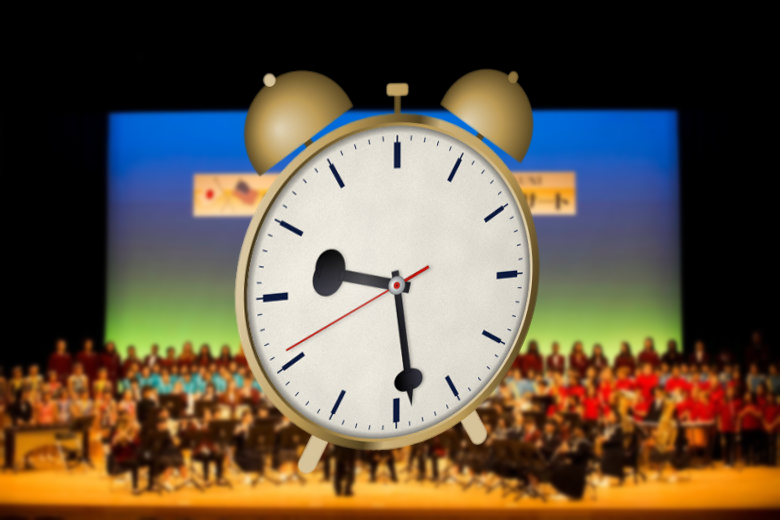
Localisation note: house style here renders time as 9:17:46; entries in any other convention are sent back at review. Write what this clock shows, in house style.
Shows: 9:28:41
